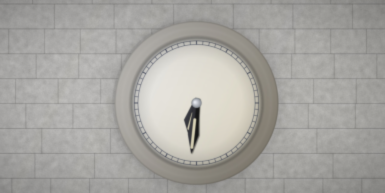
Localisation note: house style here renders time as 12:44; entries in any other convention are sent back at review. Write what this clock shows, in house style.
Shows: 6:31
